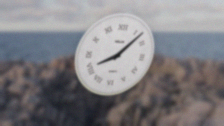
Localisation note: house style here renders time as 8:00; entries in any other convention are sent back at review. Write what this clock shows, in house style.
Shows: 8:07
